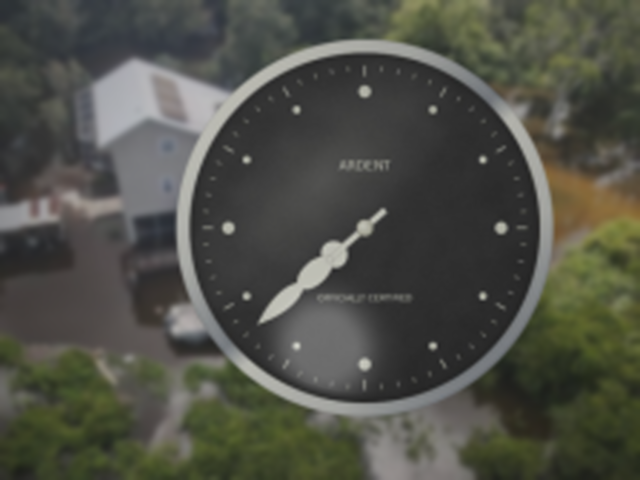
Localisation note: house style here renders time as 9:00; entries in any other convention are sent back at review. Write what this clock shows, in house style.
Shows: 7:38
